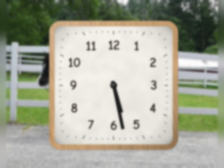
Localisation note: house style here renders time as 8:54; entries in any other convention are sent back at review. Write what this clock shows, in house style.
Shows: 5:28
